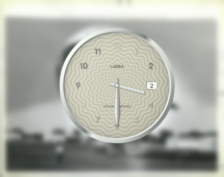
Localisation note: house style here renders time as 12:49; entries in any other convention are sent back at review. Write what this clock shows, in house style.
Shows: 3:30
